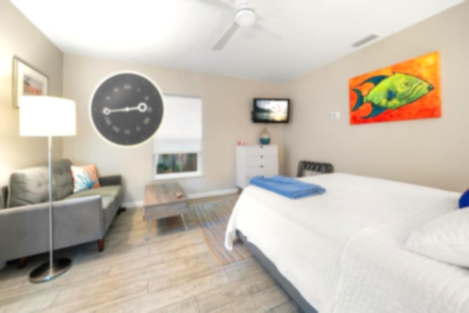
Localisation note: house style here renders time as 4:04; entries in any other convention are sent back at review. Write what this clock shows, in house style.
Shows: 2:44
